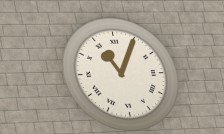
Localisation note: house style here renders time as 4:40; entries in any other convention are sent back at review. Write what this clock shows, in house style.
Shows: 11:05
